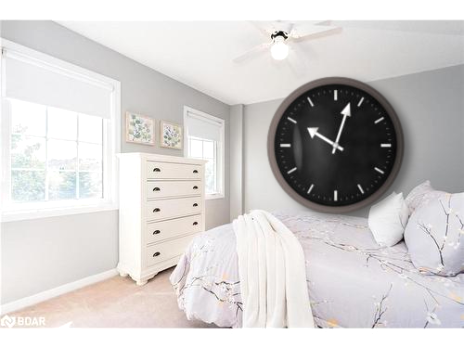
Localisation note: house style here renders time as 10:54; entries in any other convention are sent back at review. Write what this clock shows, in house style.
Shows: 10:03
